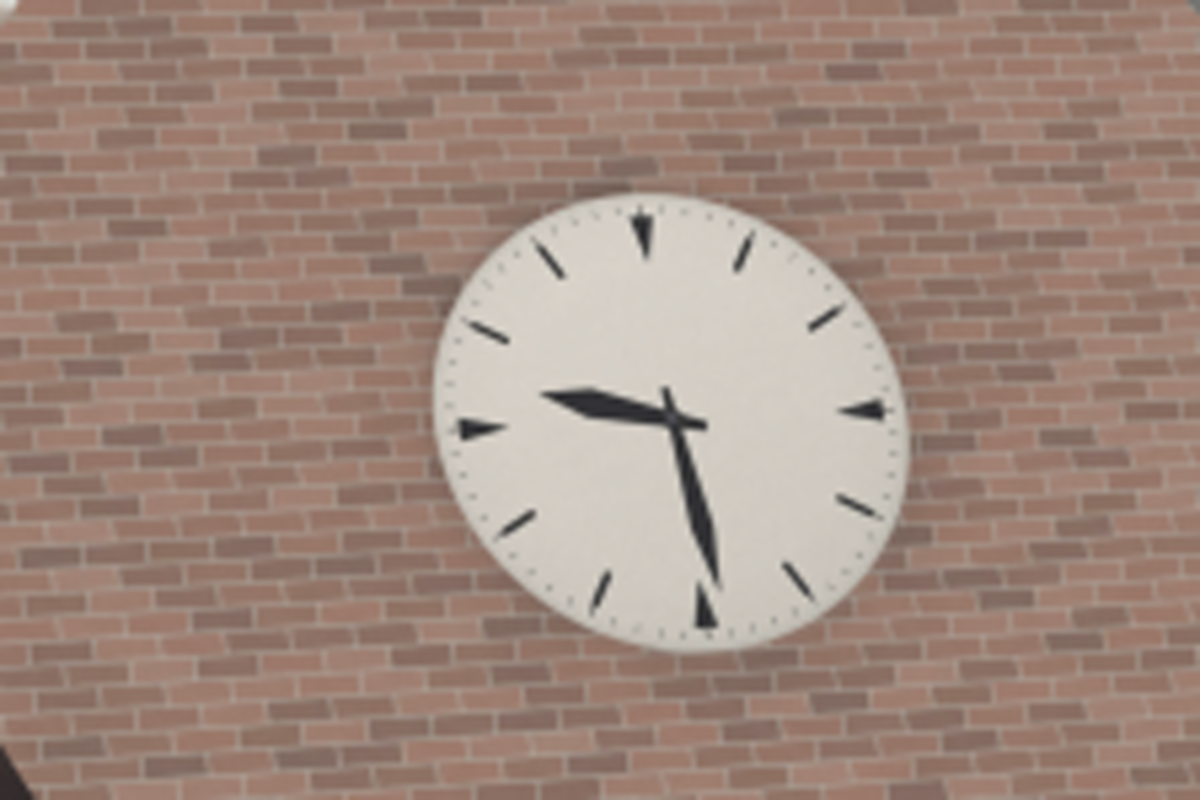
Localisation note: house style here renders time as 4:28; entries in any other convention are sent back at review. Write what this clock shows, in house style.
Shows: 9:29
